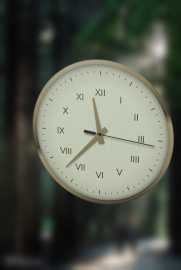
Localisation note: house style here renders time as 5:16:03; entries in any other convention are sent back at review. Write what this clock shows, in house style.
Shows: 11:37:16
